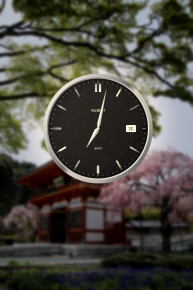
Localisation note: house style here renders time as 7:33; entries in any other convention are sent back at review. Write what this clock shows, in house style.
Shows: 7:02
